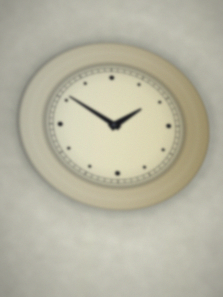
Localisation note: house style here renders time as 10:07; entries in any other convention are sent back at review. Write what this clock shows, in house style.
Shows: 1:51
